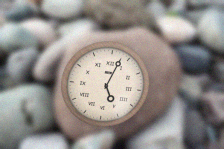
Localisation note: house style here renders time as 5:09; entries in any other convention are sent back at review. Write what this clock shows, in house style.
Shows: 5:03
